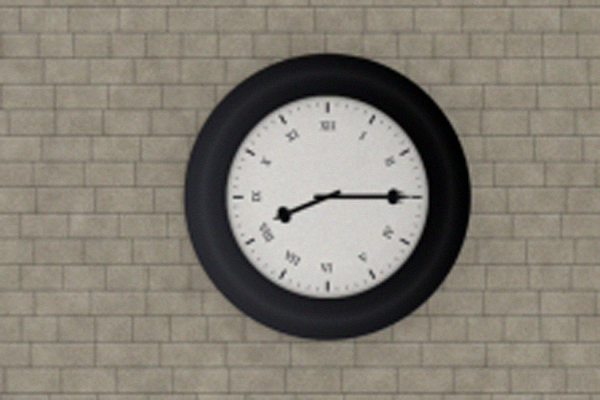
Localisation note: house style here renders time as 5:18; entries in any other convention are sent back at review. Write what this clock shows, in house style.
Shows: 8:15
